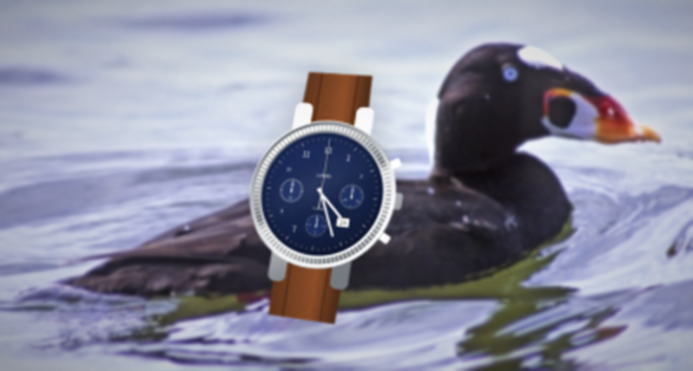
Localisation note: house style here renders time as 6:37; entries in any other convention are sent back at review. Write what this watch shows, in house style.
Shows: 4:26
